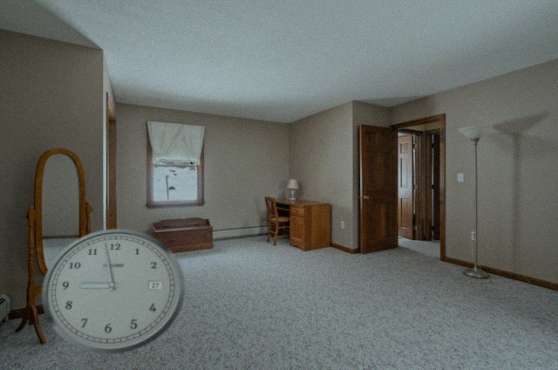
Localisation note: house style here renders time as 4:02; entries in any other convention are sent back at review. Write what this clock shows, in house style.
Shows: 8:58
